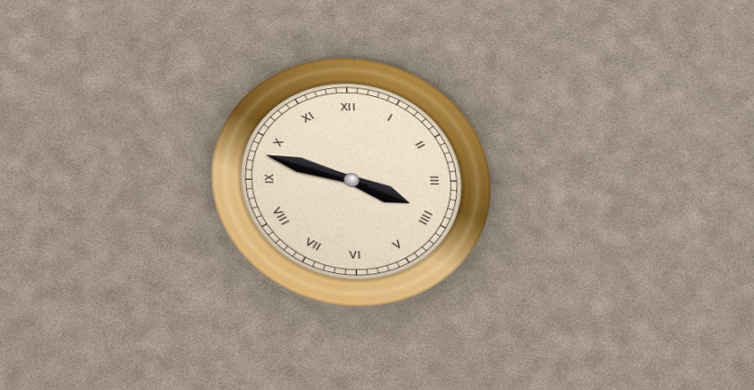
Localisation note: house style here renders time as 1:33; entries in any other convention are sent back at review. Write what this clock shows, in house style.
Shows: 3:48
